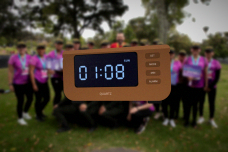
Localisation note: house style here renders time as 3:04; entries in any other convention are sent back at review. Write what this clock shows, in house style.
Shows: 1:08
